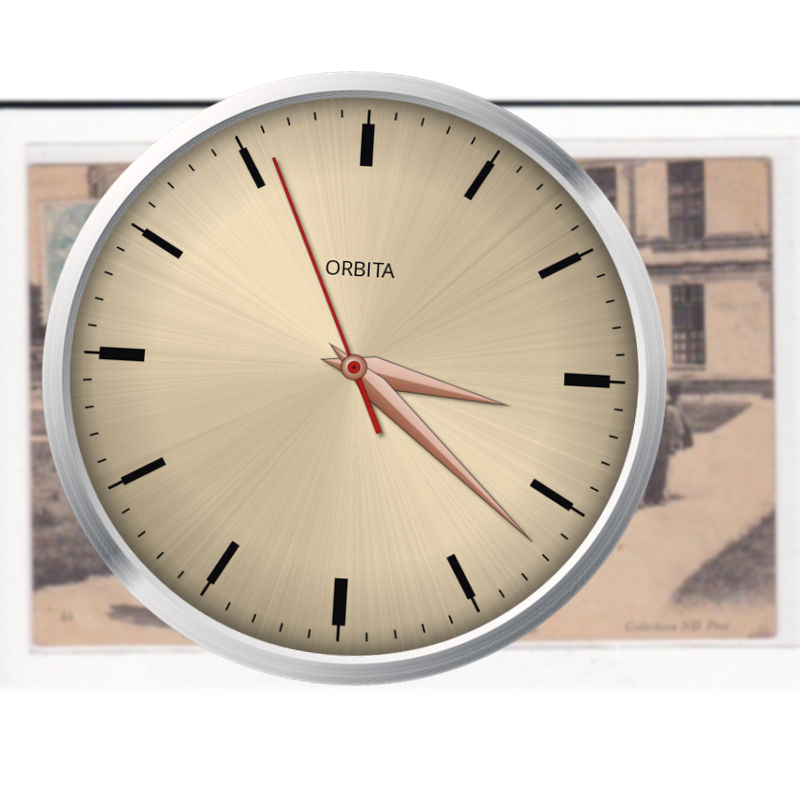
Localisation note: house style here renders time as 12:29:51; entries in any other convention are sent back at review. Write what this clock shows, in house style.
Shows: 3:21:56
